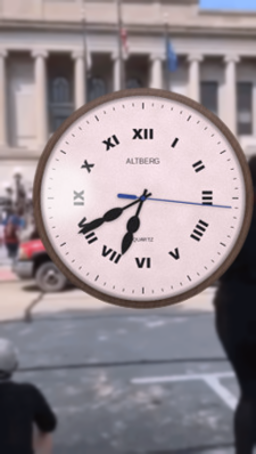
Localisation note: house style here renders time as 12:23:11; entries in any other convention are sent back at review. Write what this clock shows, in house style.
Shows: 6:40:16
